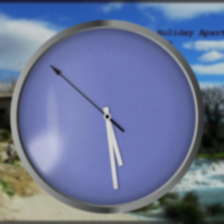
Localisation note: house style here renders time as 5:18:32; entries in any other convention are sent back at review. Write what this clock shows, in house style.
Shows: 5:28:52
